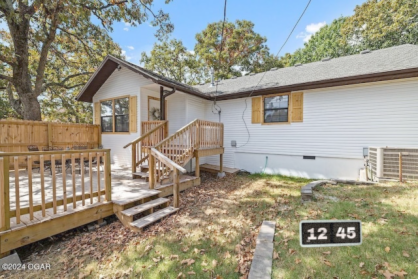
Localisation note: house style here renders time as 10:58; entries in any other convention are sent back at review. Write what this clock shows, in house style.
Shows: 12:45
